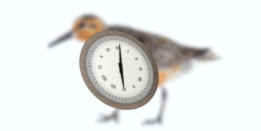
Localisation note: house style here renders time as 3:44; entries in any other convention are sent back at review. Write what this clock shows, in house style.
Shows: 6:01
